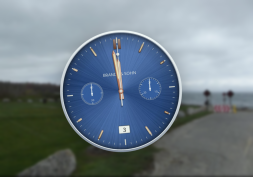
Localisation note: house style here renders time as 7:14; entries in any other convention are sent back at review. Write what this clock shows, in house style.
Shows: 11:59
